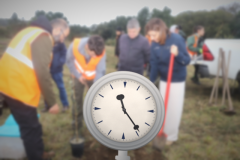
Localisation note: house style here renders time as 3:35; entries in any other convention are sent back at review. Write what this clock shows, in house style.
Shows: 11:24
